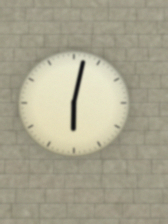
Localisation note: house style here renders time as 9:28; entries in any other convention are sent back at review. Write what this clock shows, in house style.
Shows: 6:02
